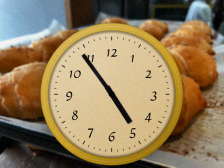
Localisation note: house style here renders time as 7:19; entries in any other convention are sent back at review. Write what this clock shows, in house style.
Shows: 4:54
